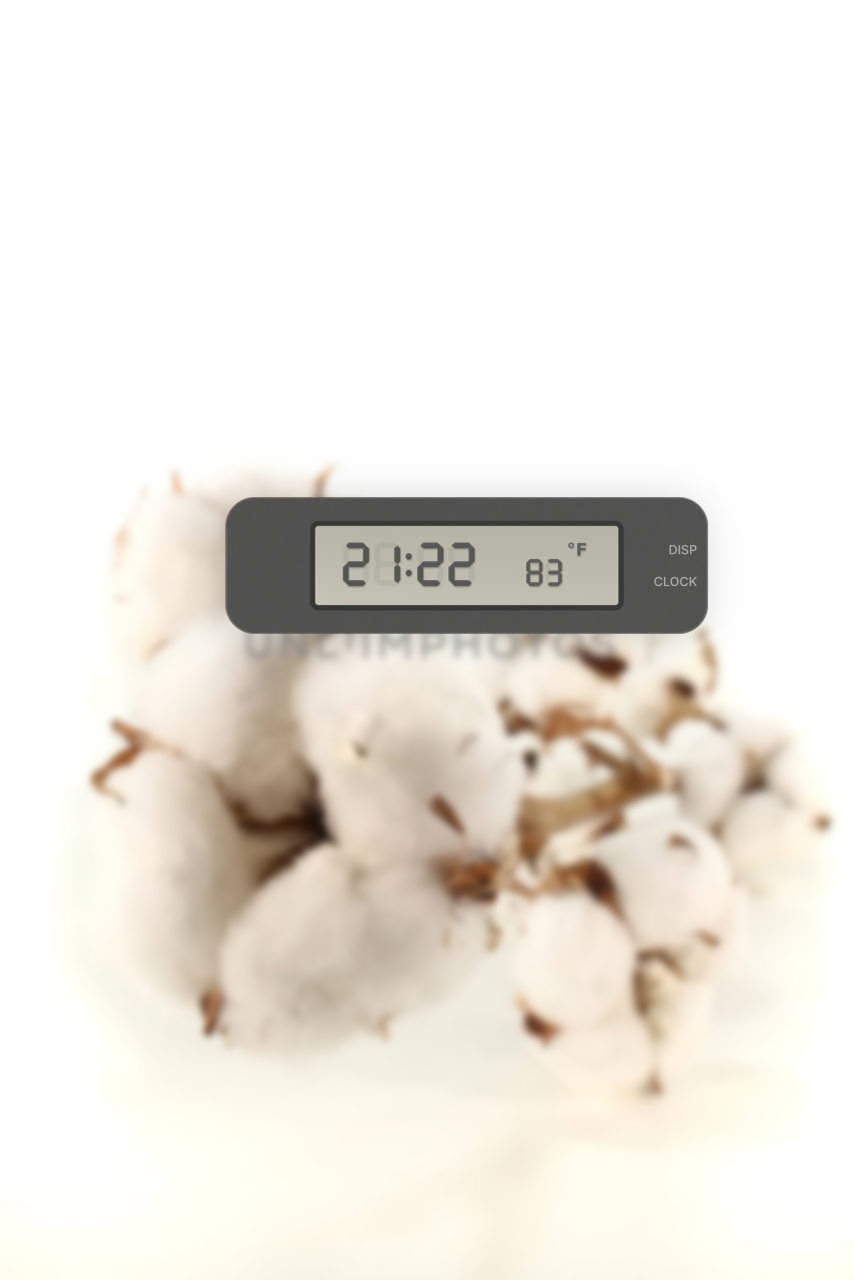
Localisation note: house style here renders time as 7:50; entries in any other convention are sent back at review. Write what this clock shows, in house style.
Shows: 21:22
